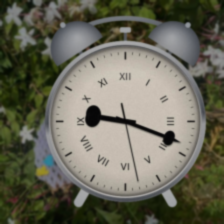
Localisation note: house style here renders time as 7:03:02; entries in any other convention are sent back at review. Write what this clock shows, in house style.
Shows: 9:18:28
